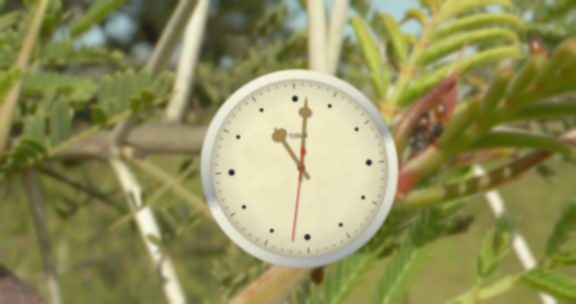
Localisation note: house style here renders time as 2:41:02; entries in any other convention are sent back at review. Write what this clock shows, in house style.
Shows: 11:01:32
